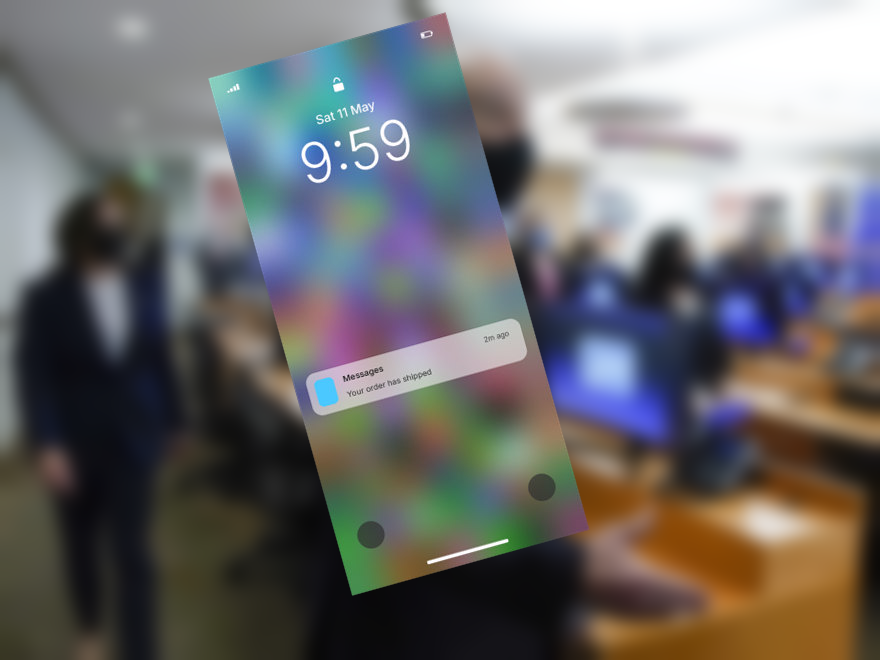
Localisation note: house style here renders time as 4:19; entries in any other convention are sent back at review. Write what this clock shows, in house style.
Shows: 9:59
